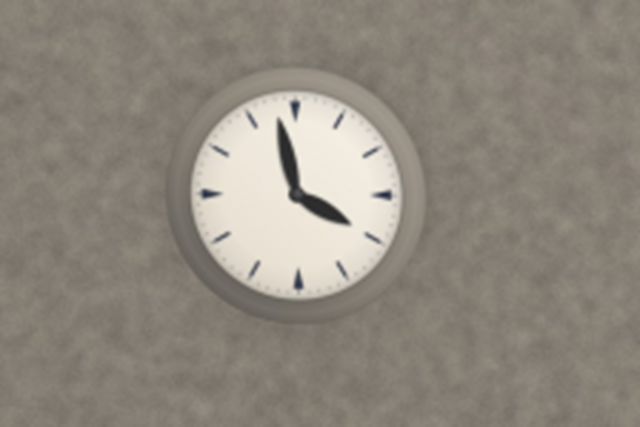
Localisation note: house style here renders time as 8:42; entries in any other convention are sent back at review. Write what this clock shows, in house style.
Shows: 3:58
